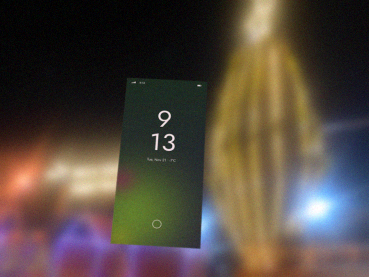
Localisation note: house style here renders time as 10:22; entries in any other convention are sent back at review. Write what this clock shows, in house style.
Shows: 9:13
